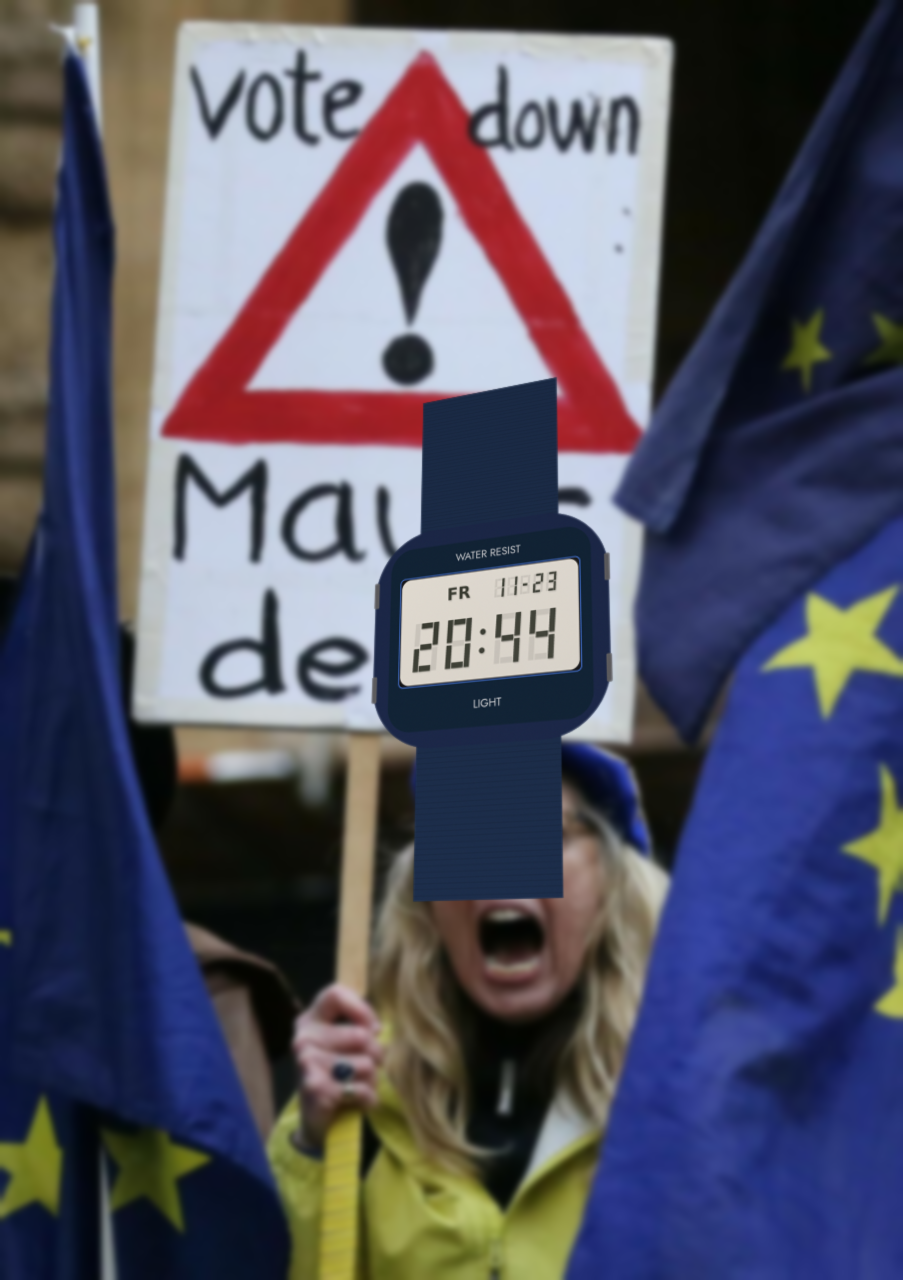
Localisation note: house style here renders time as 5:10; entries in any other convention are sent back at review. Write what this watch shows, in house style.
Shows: 20:44
